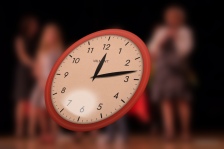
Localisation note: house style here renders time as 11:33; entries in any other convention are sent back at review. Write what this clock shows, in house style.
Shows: 12:13
